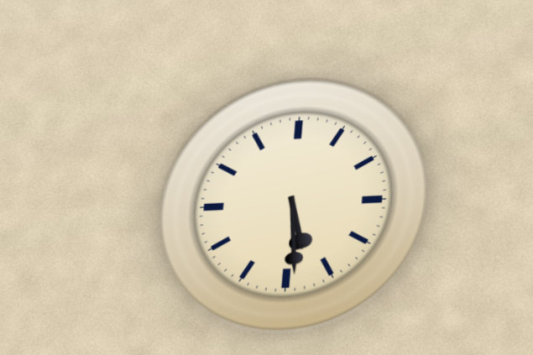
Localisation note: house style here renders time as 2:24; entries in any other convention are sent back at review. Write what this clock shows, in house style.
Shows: 5:29
